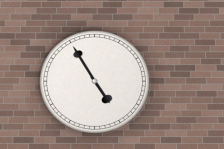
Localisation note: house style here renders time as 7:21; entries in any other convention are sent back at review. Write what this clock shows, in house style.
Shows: 4:55
